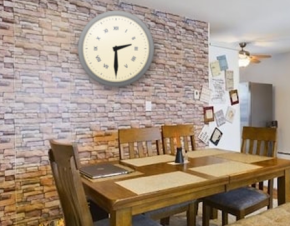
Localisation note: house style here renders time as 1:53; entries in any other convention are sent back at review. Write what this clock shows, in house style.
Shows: 2:30
